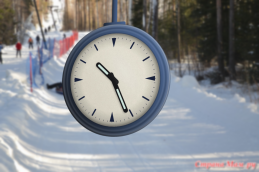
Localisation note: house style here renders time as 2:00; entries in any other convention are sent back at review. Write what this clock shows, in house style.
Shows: 10:26
